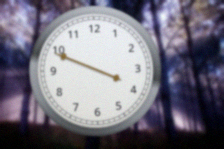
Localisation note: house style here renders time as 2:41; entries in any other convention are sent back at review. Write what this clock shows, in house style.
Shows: 3:49
